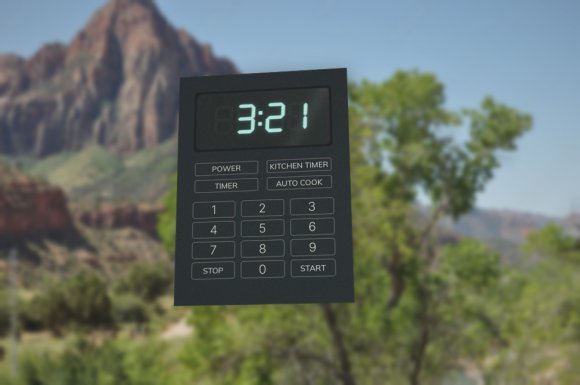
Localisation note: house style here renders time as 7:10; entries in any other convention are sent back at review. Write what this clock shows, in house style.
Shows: 3:21
